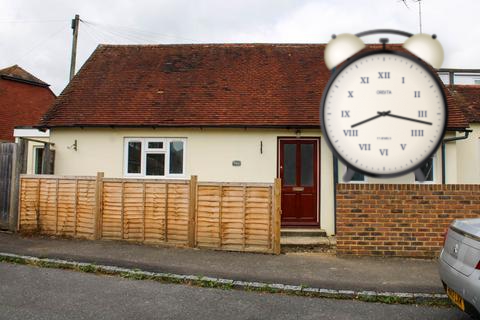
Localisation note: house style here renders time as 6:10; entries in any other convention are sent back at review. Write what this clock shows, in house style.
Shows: 8:17
